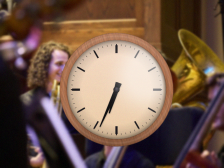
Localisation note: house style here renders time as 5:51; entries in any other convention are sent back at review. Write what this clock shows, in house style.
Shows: 6:34
